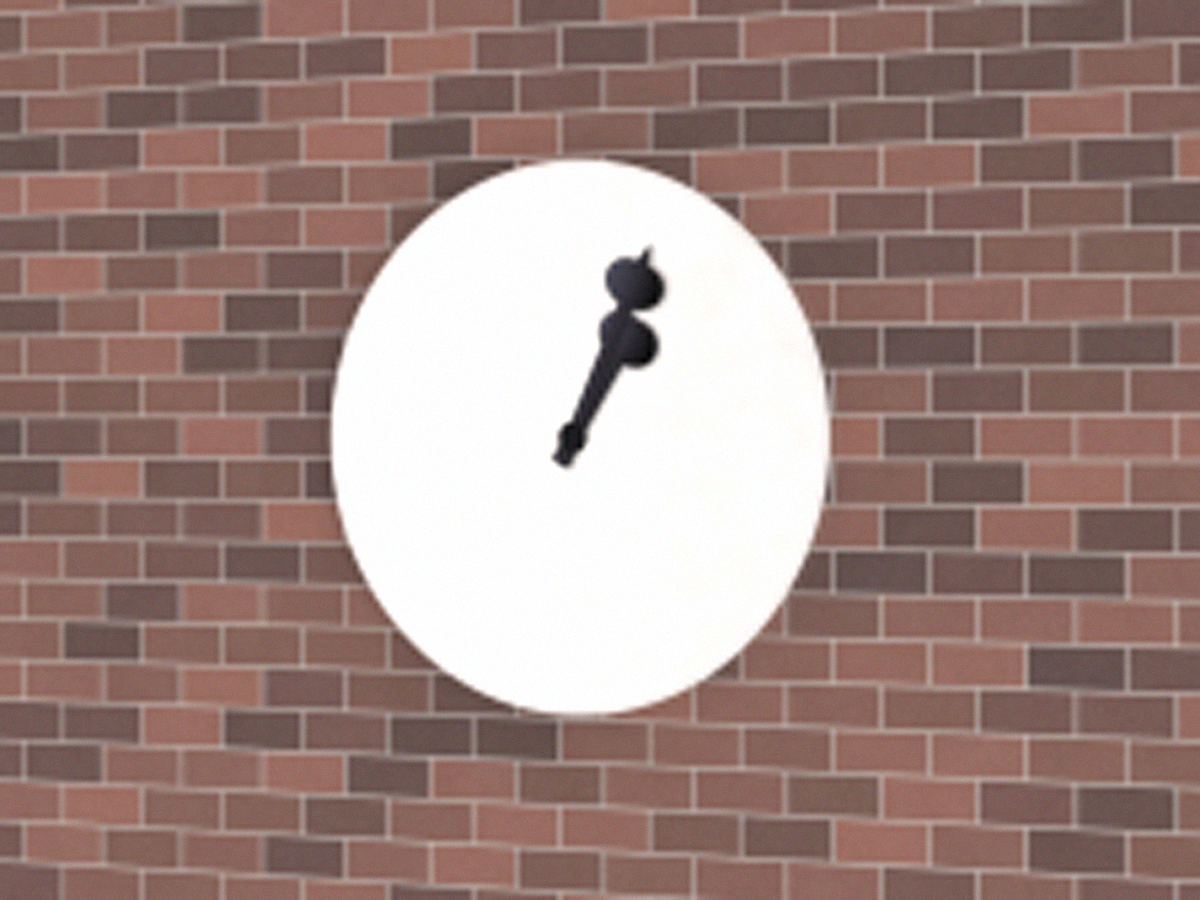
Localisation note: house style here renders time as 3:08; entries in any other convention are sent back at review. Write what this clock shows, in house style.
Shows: 1:04
